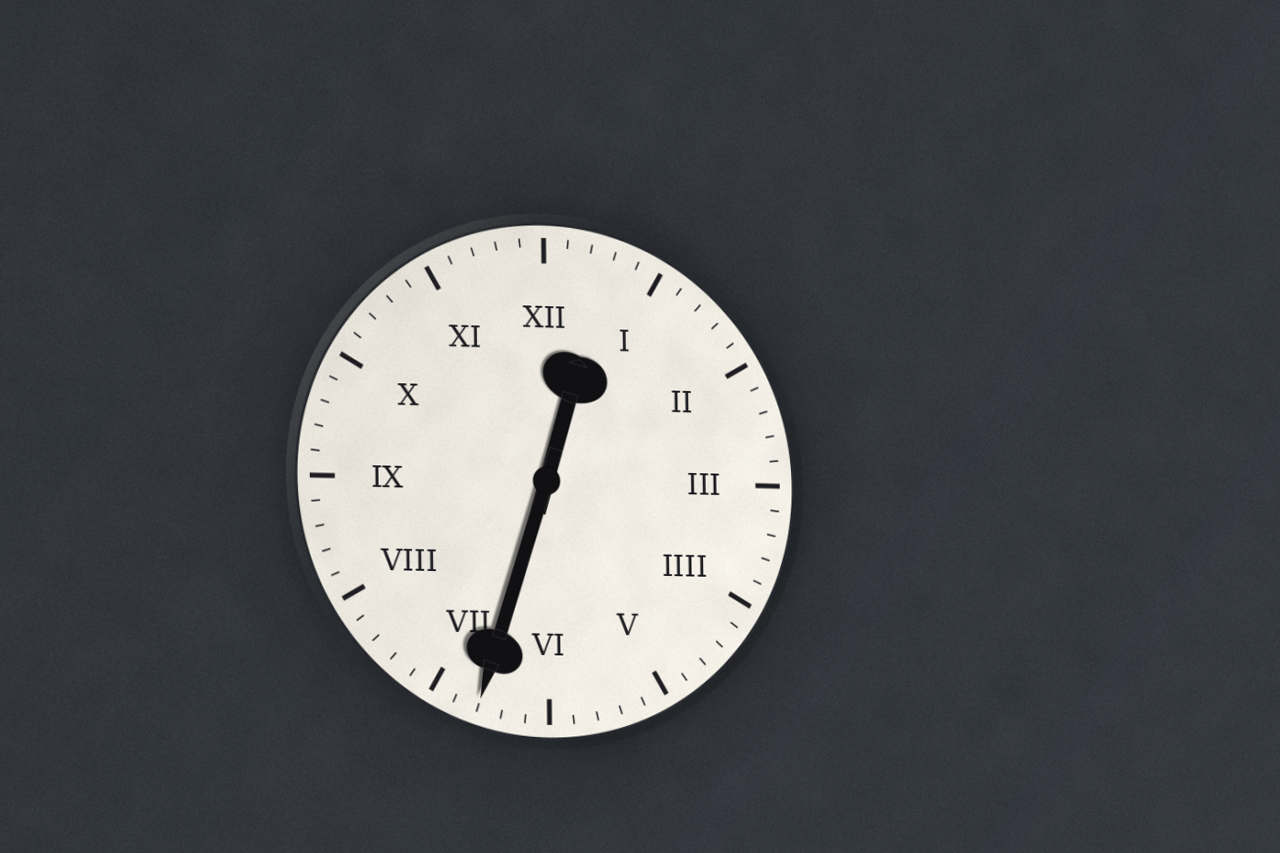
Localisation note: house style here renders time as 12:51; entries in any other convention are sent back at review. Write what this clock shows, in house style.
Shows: 12:33
